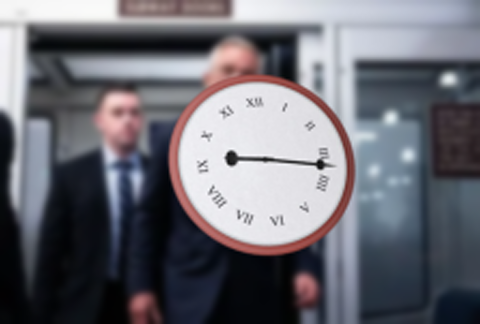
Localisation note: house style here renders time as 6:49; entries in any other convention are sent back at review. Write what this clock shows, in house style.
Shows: 9:17
